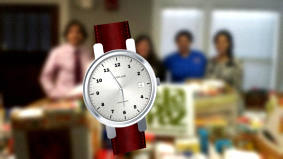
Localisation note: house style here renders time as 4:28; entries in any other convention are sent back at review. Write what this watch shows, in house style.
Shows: 5:56
